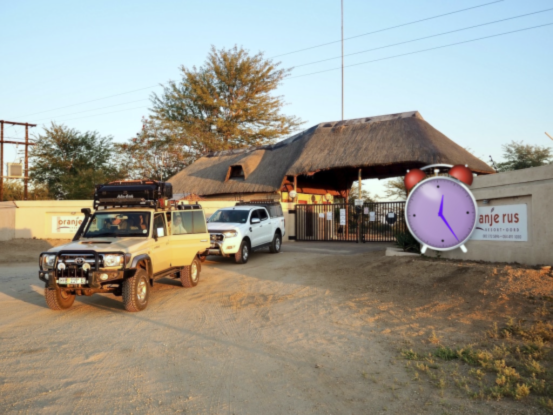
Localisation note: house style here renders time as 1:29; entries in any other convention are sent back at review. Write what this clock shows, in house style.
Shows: 12:25
